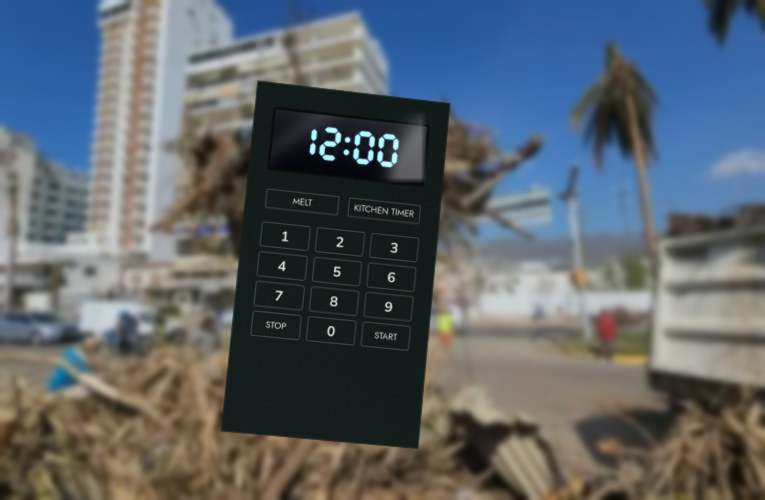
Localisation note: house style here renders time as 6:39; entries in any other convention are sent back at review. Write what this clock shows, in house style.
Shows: 12:00
